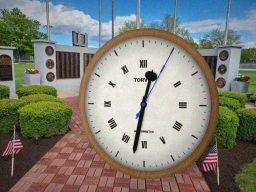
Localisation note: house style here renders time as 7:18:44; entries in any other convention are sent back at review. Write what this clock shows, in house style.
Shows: 12:32:05
